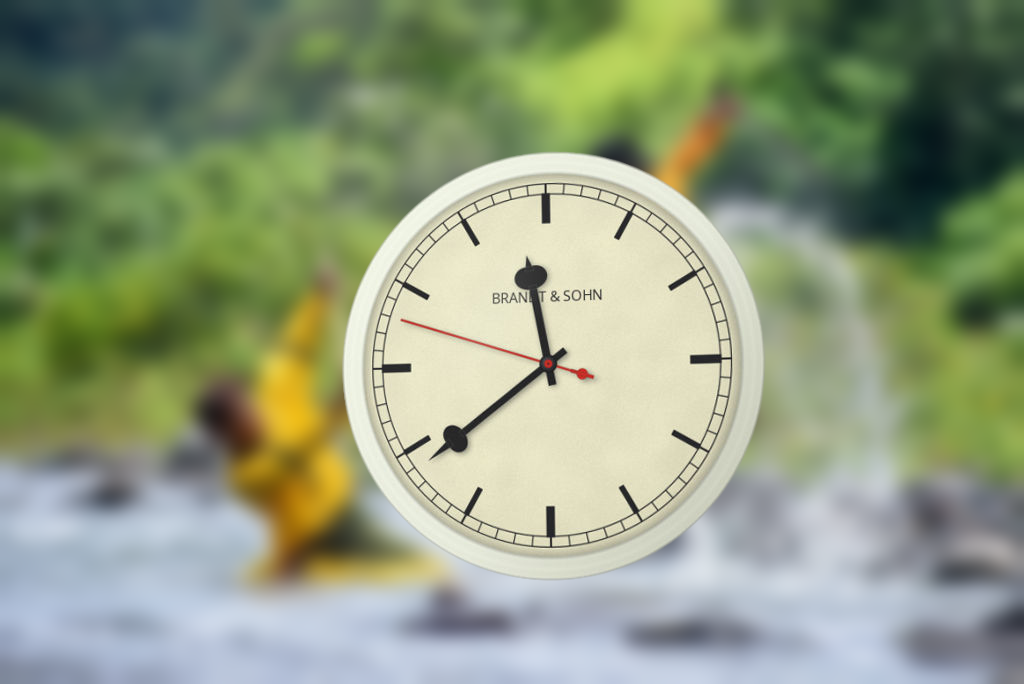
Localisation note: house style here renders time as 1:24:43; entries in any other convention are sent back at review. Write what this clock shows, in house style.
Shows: 11:38:48
